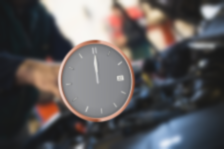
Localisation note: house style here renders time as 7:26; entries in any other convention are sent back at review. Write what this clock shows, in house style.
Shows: 12:00
